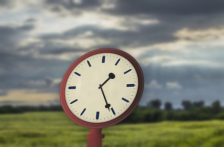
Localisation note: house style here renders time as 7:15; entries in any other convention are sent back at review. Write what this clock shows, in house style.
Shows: 1:26
